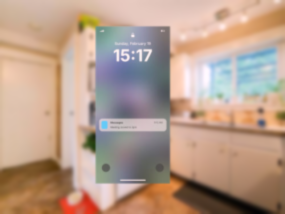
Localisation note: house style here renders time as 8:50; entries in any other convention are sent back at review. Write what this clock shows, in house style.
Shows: 15:17
